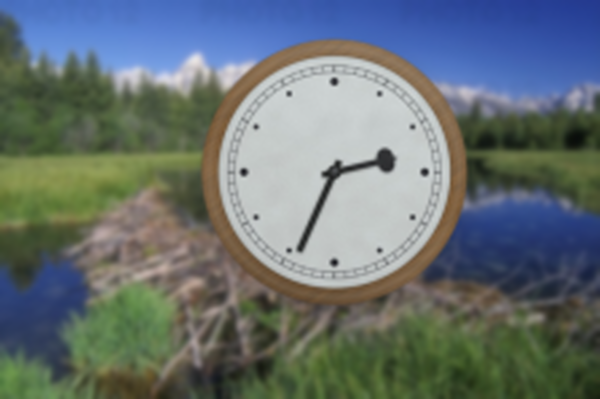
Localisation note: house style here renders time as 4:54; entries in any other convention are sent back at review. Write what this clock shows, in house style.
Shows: 2:34
